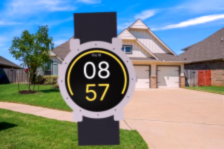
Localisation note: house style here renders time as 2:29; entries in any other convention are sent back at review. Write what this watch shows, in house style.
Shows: 8:57
